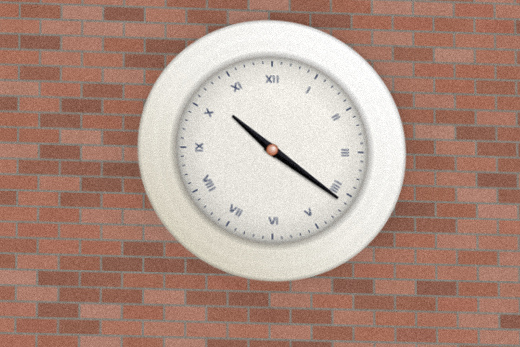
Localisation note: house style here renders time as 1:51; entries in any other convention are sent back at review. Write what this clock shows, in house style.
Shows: 10:21
